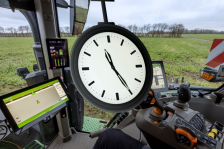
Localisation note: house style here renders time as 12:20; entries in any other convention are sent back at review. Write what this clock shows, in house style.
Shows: 11:25
